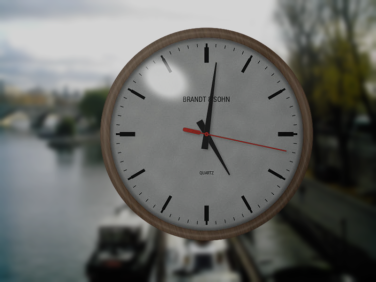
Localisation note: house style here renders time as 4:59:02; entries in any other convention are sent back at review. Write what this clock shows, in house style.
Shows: 5:01:17
